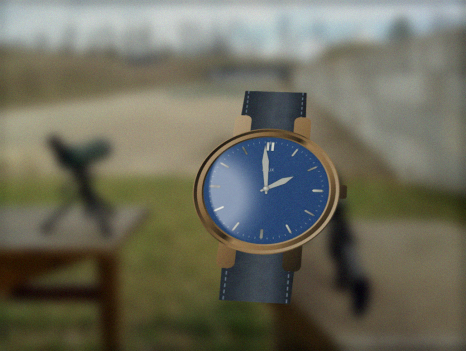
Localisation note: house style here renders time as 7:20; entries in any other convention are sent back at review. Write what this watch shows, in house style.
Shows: 1:59
